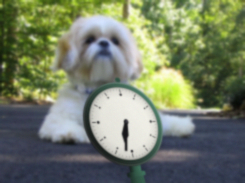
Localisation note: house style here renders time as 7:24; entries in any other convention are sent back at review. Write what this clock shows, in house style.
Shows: 6:32
